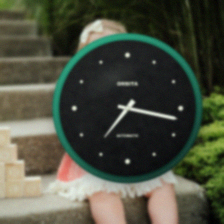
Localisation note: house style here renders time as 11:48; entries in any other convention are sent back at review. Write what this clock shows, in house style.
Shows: 7:17
